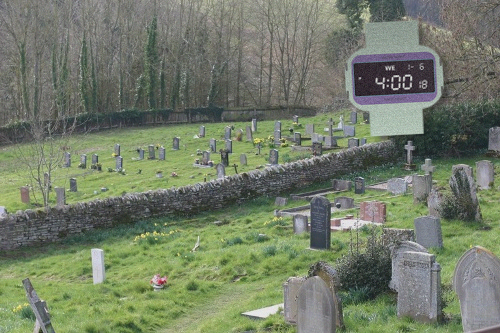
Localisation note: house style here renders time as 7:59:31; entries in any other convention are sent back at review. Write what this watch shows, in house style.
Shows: 4:00:18
